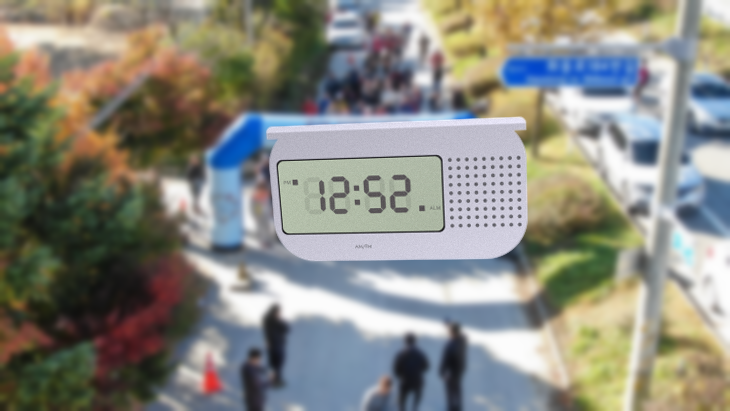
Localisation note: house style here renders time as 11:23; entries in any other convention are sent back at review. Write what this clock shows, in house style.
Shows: 12:52
